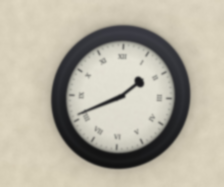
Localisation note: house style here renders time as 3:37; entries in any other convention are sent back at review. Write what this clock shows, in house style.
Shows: 1:41
